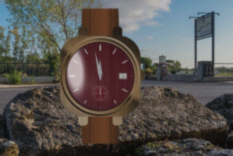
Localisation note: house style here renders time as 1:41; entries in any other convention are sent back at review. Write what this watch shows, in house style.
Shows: 11:58
